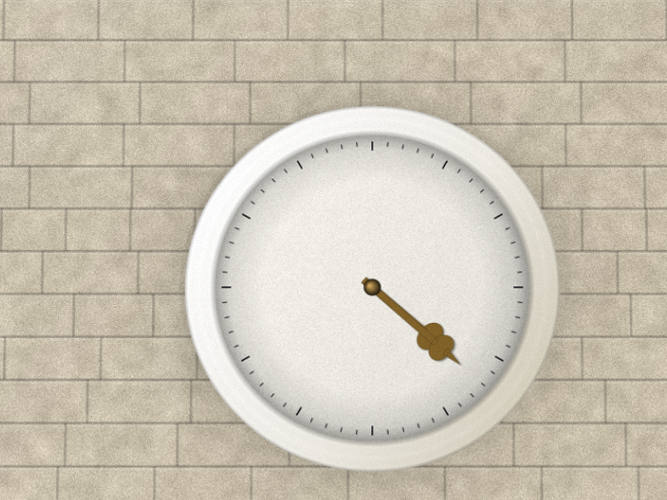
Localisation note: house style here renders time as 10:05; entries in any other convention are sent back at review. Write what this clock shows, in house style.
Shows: 4:22
